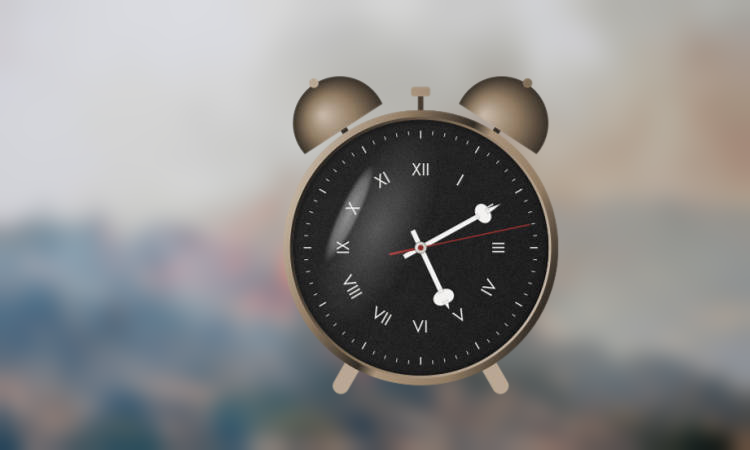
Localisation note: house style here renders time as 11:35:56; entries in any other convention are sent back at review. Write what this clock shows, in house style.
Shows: 5:10:13
